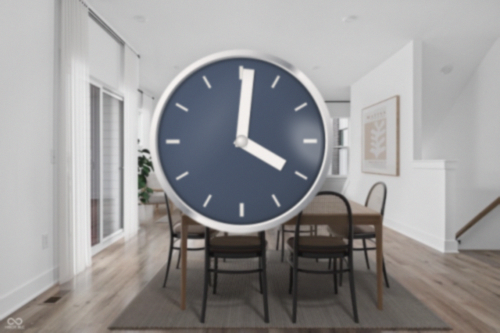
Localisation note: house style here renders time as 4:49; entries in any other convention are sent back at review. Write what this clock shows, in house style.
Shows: 4:01
